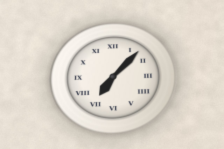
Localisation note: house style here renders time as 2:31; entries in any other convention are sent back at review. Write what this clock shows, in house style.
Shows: 7:07
